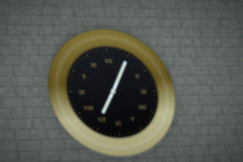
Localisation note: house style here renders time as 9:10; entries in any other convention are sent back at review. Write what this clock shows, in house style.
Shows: 7:05
